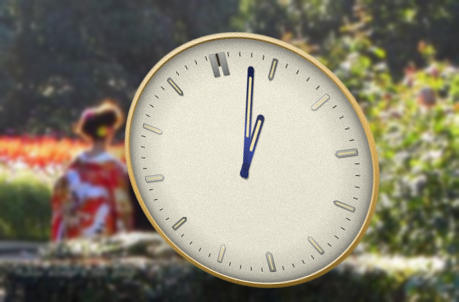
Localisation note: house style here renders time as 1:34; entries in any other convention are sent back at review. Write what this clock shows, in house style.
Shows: 1:03
